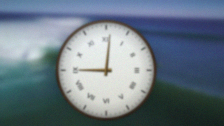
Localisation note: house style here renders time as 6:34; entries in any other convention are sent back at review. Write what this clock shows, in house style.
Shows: 9:01
